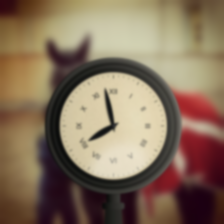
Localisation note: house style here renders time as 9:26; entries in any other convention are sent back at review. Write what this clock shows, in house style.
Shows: 7:58
